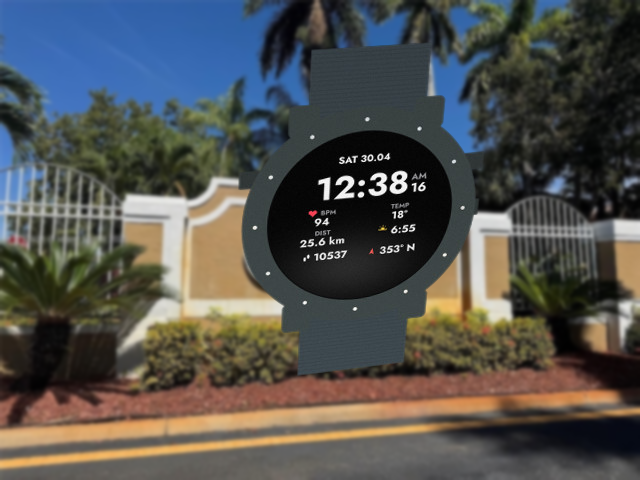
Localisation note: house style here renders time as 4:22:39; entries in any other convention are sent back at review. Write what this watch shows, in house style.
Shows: 12:38:16
